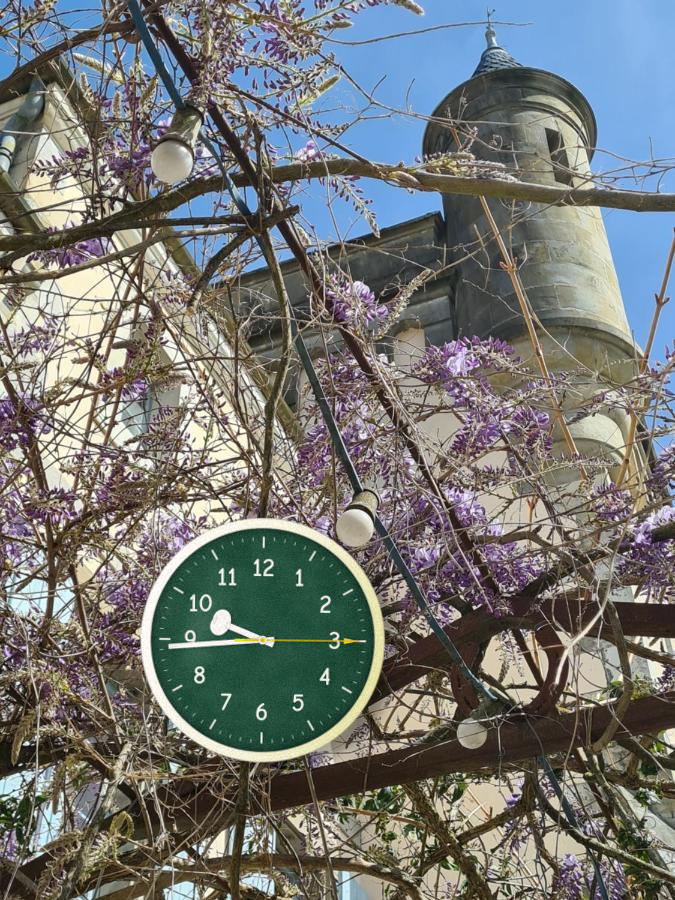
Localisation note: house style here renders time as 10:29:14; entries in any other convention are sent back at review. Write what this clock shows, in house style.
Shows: 9:44:15
